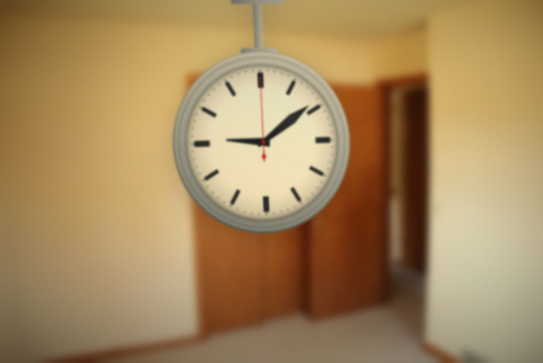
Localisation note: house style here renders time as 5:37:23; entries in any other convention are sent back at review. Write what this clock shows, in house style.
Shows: 9:09:00
